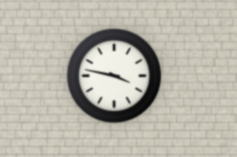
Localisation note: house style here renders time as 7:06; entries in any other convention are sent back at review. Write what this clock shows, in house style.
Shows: 3:47
